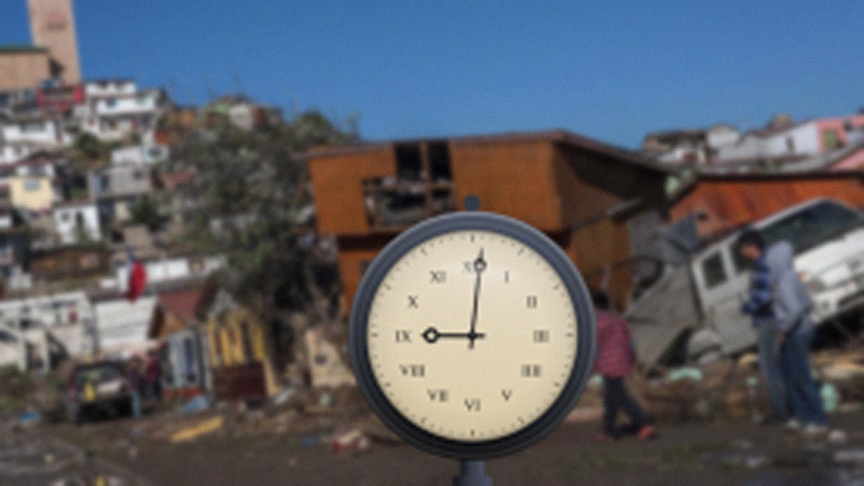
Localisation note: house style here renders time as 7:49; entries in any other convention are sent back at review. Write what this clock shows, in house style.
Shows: 9:01
